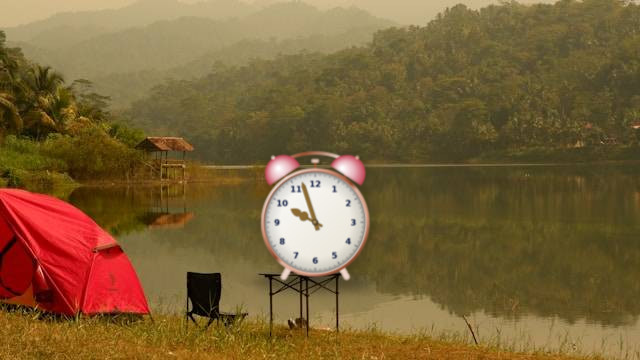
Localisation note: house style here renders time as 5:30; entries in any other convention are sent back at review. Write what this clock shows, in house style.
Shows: 9:57
